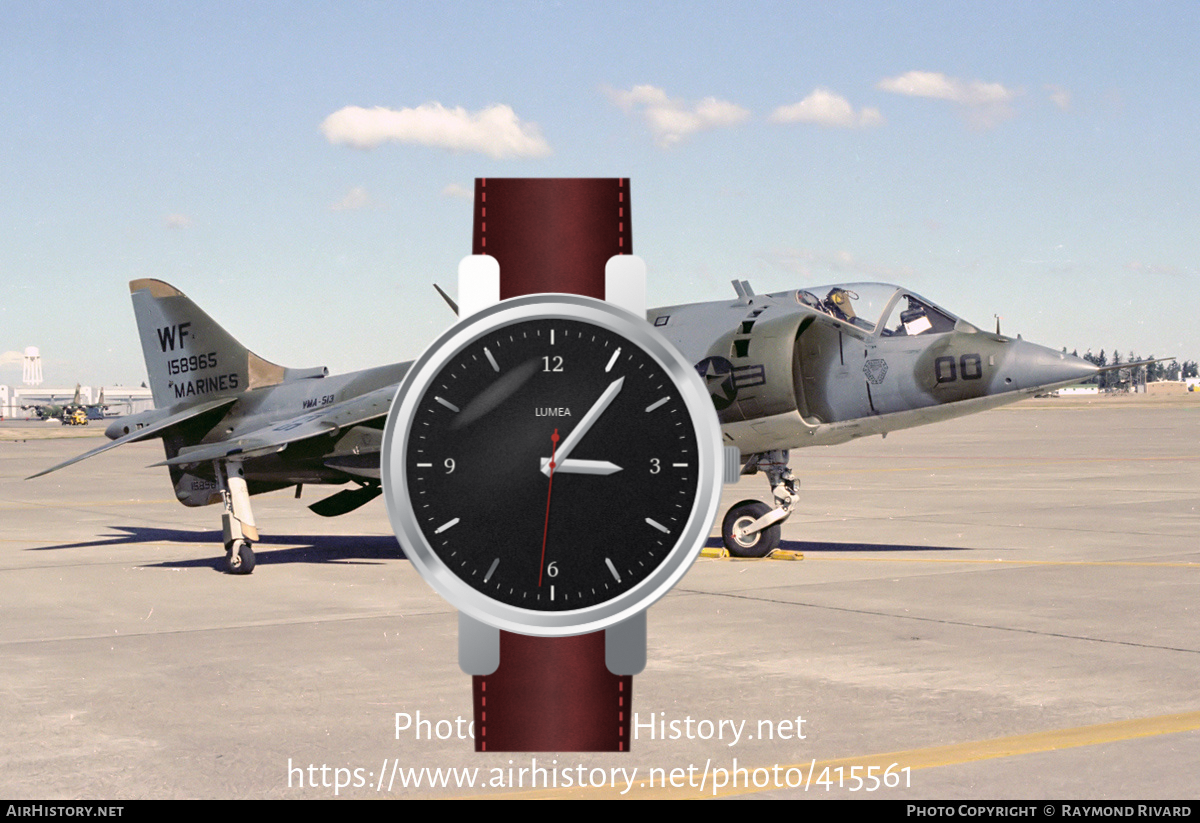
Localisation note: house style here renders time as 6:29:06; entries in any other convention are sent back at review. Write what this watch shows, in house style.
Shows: 3:06:31
